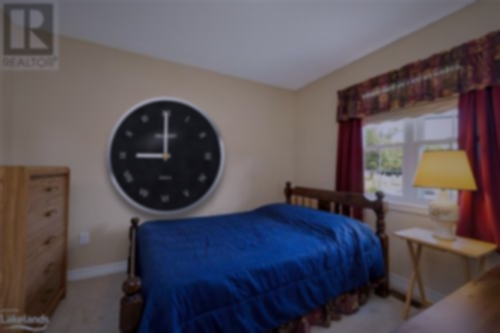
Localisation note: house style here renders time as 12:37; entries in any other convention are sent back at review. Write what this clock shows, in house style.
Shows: 9:00
